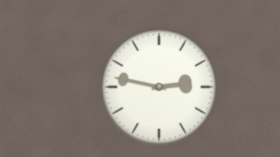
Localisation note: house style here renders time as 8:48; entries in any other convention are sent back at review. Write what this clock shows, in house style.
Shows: 2:47
